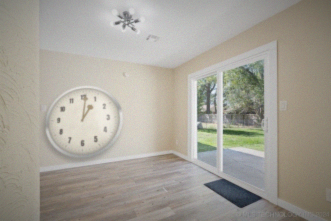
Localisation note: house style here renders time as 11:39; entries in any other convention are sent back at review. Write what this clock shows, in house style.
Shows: 1:01
